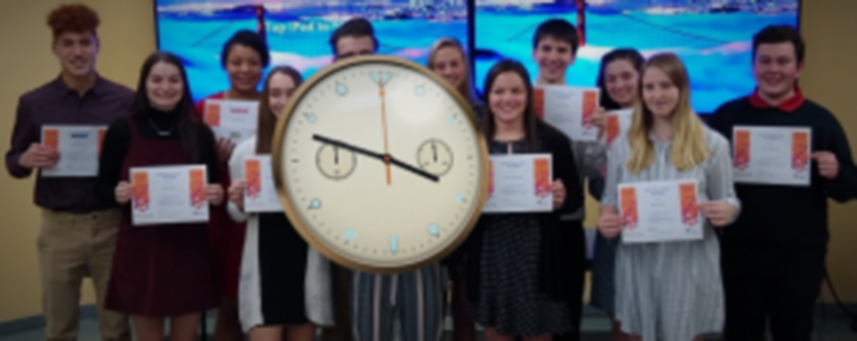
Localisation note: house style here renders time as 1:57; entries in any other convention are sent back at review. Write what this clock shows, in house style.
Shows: 3:48
